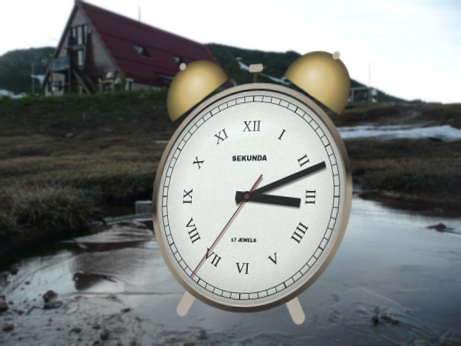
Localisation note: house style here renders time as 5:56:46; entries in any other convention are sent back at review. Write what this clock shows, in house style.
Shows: 3:11:36
